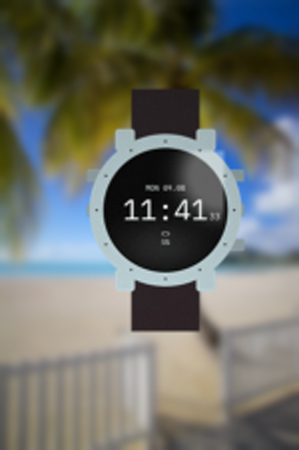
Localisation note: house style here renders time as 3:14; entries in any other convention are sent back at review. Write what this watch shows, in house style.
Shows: 11:41
